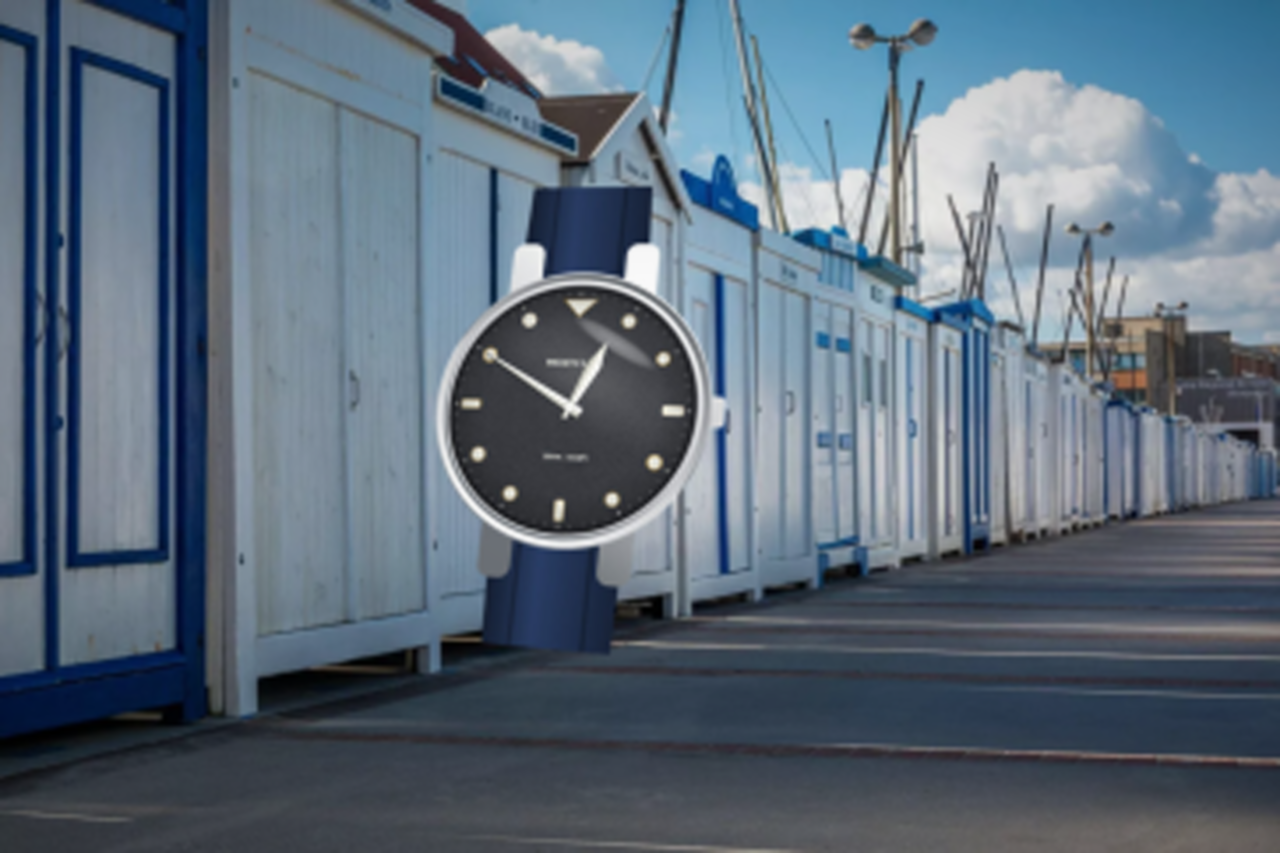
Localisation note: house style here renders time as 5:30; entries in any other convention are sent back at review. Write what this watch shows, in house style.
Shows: 12:50
